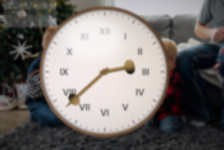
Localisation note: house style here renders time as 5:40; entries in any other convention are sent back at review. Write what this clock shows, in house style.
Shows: 2:38
